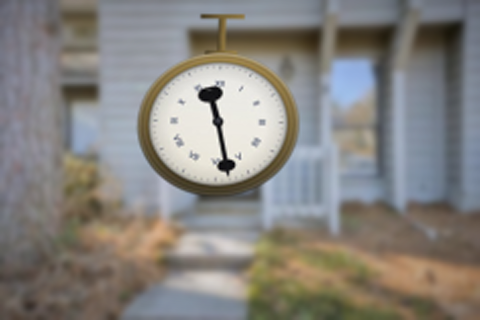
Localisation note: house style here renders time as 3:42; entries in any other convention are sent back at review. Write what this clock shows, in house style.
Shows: 11:28
